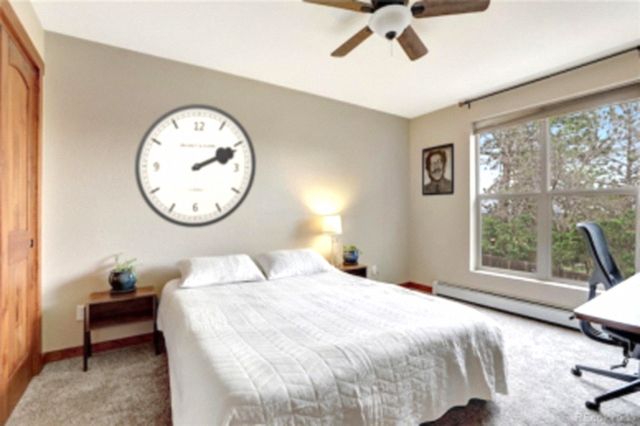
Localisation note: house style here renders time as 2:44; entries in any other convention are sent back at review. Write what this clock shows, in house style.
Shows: 2:11
